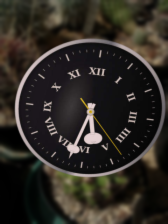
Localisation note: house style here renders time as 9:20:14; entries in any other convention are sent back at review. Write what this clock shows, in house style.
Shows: 5:32:23
